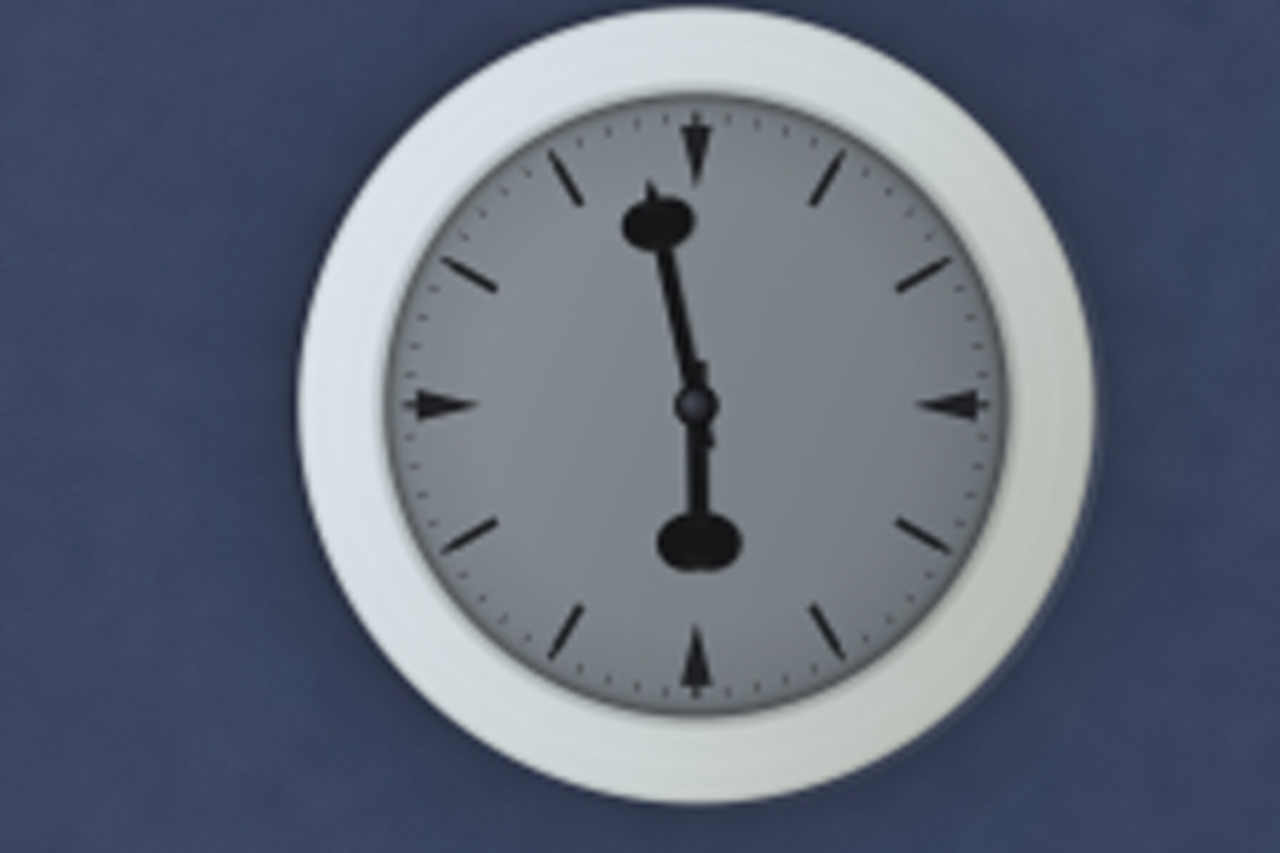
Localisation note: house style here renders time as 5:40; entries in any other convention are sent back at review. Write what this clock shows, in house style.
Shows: 5:58
